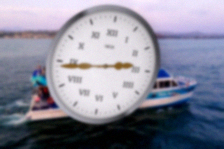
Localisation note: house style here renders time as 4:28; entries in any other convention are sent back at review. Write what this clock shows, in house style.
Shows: 2:44
